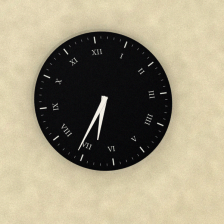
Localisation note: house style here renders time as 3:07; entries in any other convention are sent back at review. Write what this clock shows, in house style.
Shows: 6:36
